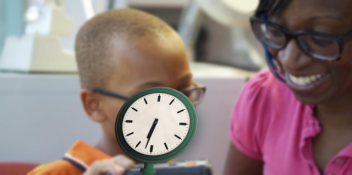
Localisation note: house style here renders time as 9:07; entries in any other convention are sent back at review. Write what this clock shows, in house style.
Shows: 6:32
